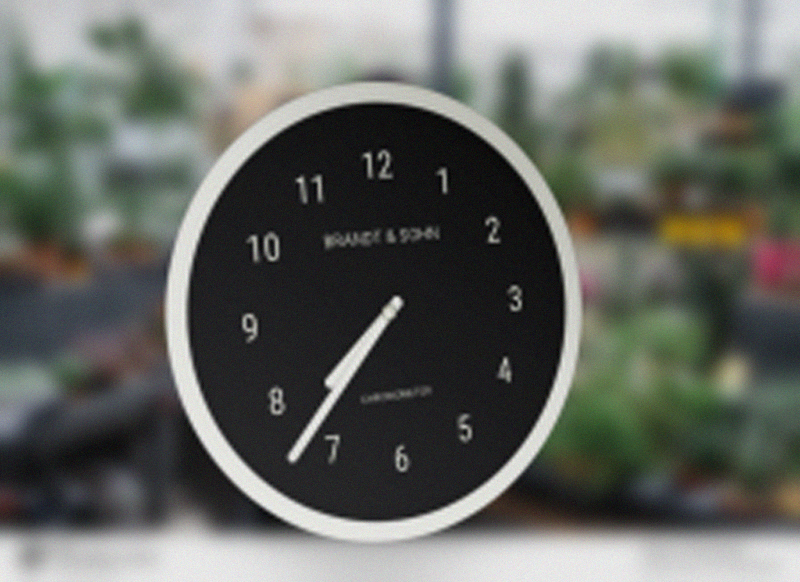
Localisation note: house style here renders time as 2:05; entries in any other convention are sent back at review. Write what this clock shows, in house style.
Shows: 7:37
